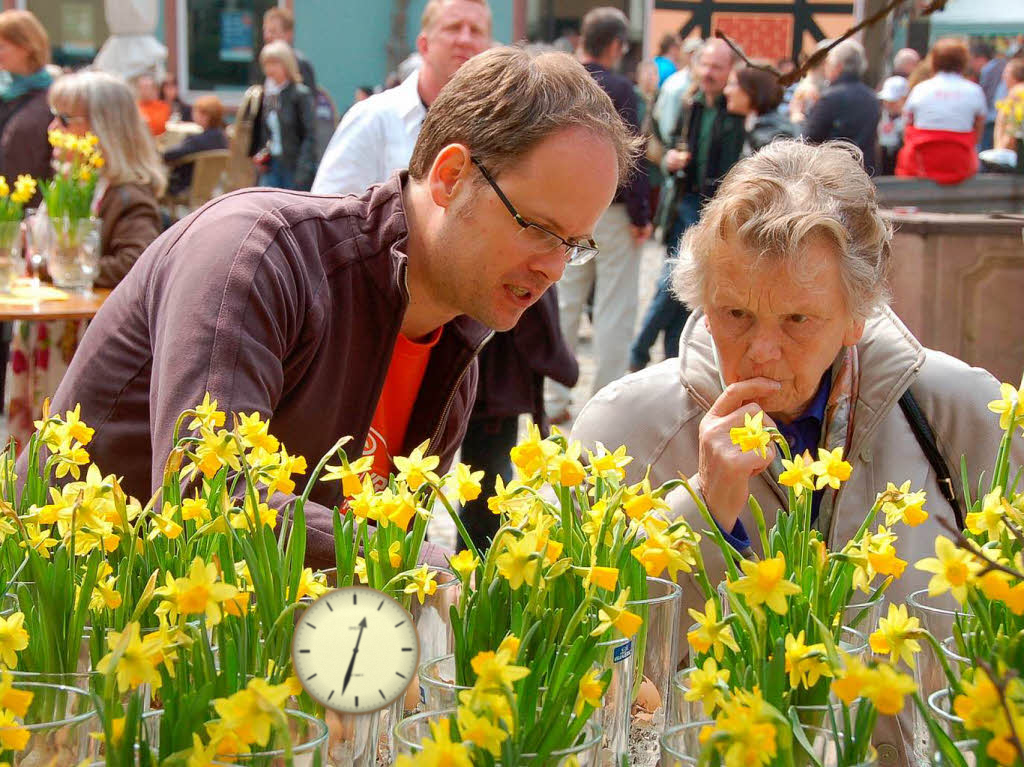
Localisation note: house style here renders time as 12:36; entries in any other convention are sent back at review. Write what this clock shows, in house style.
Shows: 12:33
